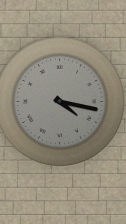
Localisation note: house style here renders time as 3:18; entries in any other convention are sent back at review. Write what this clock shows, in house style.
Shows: 4:17
